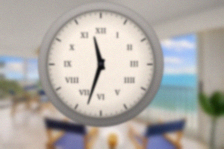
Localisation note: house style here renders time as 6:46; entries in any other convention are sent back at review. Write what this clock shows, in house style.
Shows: 11:33
